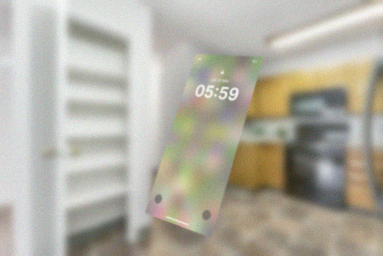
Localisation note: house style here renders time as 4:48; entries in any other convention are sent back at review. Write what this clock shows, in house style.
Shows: 5:59
